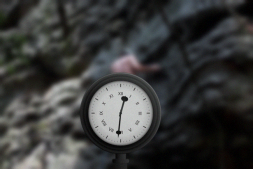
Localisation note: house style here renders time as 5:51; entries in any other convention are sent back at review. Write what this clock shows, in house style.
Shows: 12:31
